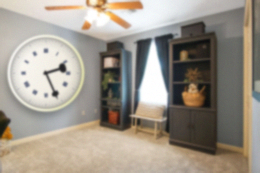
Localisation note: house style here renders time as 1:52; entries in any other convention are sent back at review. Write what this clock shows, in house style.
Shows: 2:26
